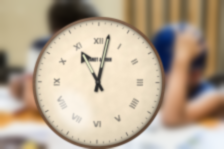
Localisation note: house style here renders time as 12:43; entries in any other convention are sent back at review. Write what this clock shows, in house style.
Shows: 11:02
